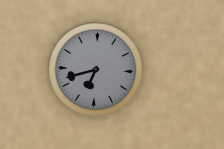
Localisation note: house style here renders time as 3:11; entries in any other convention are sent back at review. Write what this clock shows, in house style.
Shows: 6:42
